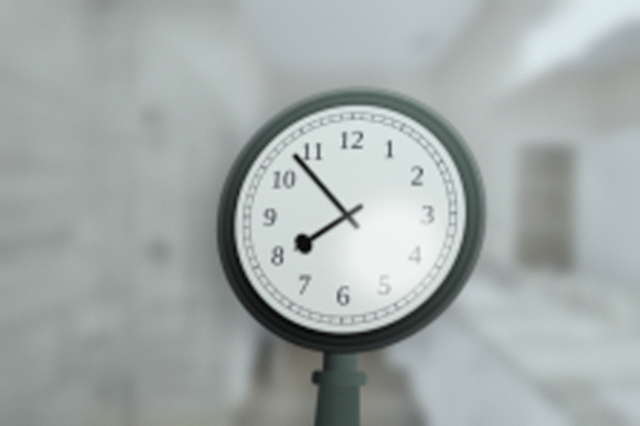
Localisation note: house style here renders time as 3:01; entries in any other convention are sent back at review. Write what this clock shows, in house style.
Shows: 7:53
